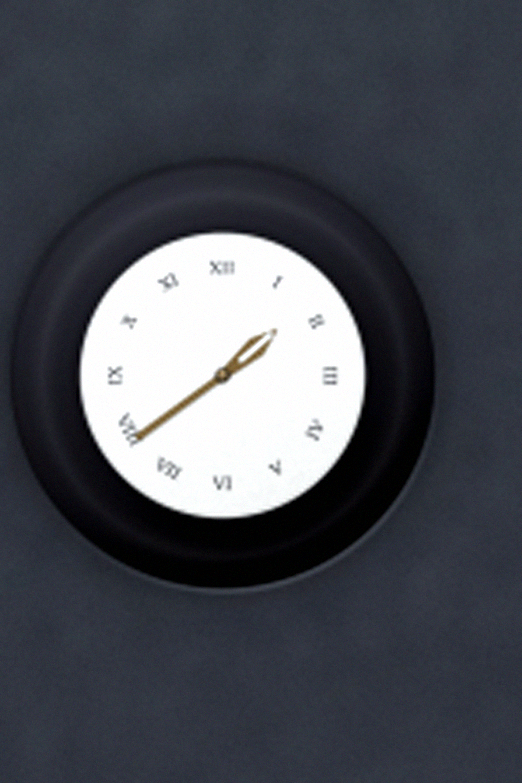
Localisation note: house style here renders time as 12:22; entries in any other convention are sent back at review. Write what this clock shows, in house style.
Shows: 1:39
